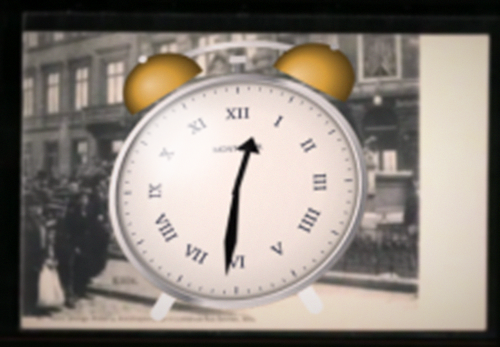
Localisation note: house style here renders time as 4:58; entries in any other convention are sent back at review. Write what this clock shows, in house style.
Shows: 12:31
